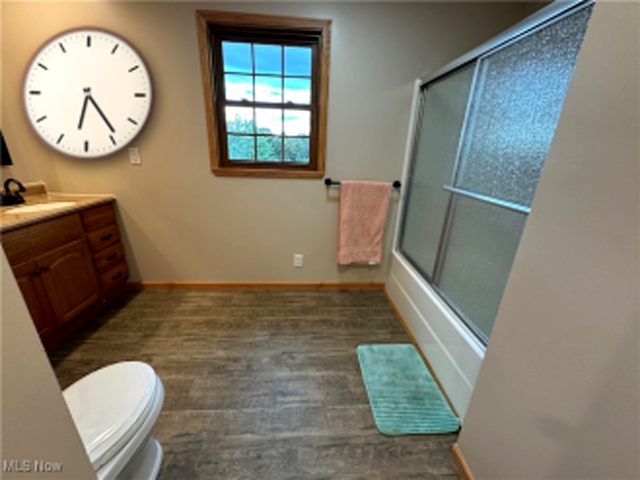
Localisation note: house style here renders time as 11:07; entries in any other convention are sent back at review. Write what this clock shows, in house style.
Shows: 6:24
